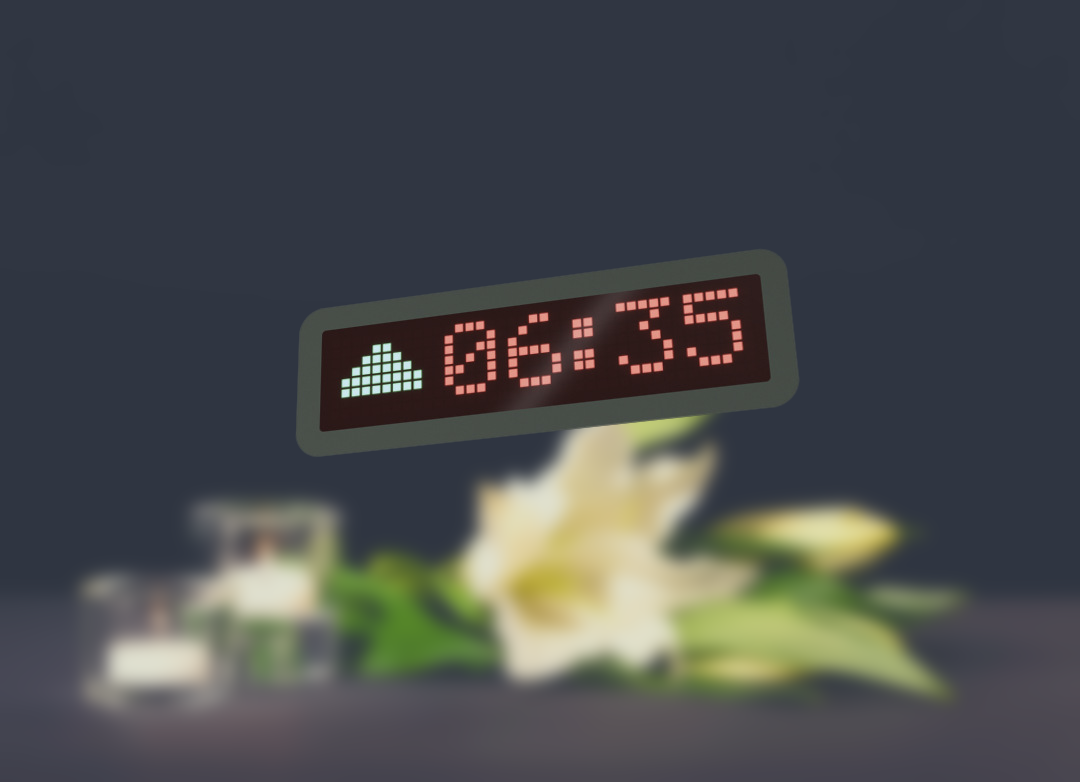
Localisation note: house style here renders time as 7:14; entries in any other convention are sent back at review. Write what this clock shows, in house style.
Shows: 6:35
